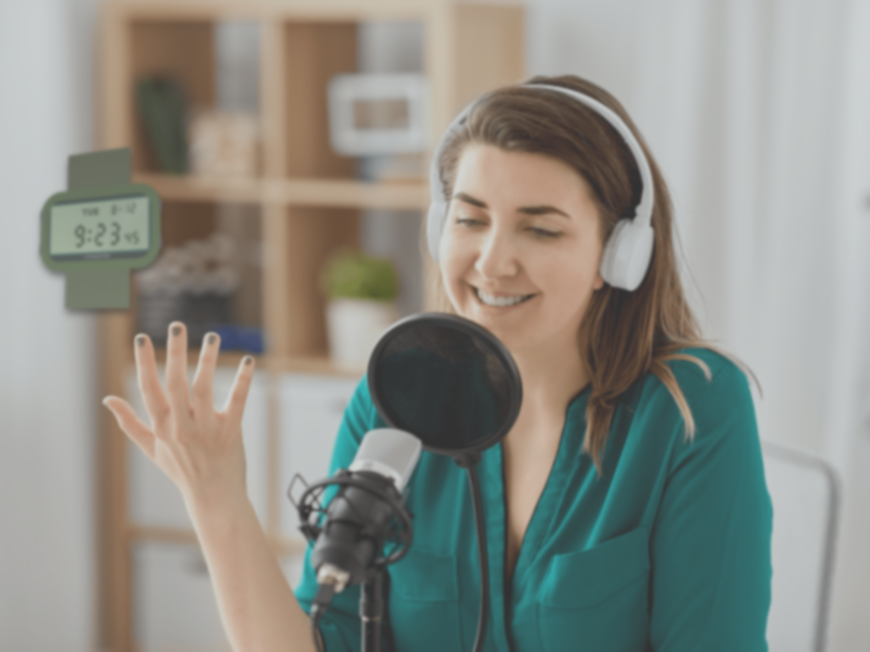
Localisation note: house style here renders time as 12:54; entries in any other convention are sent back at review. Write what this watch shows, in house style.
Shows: 9:23
